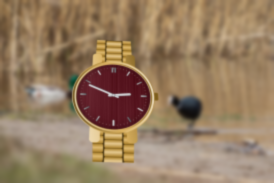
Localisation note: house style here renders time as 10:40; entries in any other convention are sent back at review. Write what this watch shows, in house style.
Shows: 2:49
